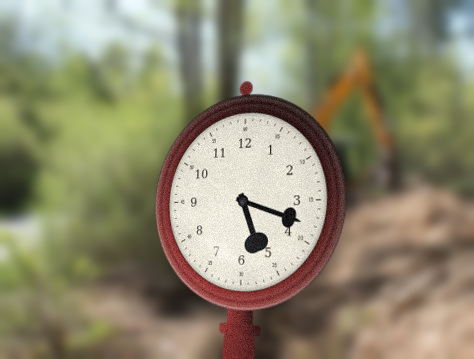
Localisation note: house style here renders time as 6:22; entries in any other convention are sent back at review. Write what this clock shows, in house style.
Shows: 5:18
